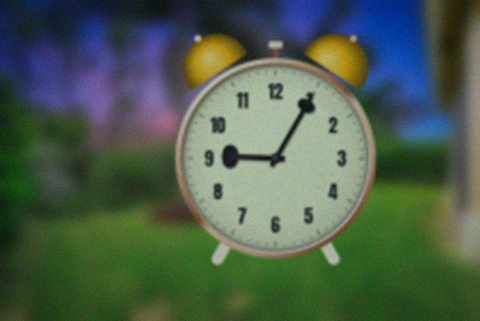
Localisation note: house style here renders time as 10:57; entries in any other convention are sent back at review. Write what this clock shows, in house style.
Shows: 9:05
